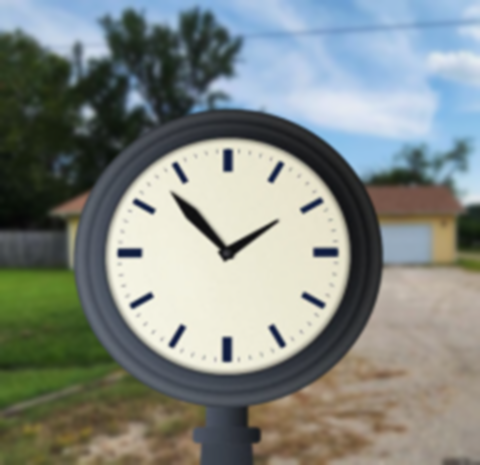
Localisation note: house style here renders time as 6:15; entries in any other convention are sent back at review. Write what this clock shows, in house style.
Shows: 1:53
